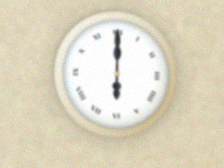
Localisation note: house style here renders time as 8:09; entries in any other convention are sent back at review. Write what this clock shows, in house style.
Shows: 6:00
